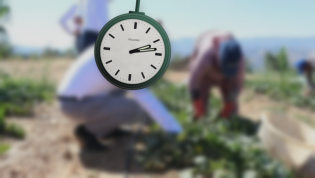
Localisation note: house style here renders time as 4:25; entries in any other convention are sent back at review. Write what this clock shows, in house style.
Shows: 2:13
